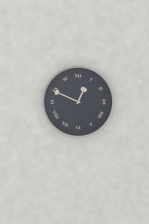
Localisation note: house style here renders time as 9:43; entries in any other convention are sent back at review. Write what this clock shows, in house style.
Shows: 12:49
